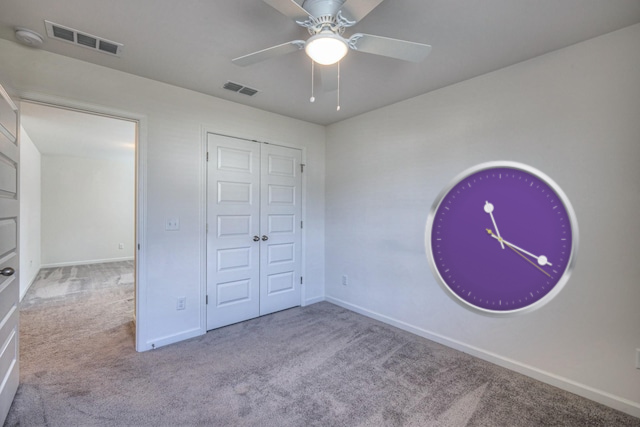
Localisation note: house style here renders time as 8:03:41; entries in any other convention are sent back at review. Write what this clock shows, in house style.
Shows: 11:19:21
